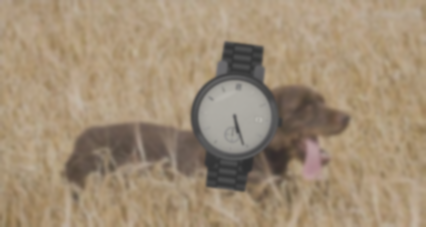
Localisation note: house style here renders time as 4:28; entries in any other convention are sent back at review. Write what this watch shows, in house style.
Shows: 5:26
